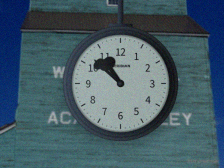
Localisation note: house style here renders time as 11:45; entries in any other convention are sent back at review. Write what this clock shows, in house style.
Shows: 10:52
